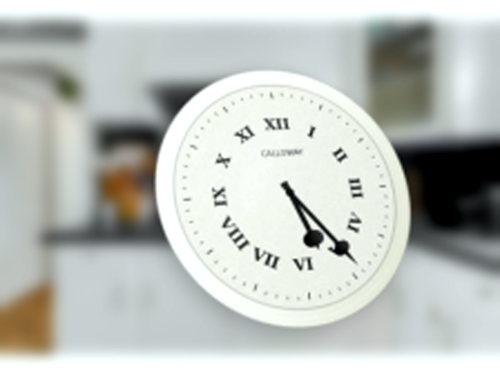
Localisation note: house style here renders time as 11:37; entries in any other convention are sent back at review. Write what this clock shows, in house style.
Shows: 5:24
